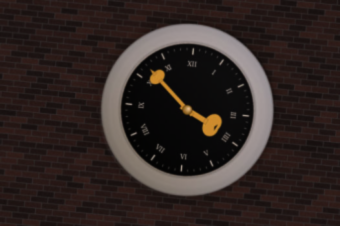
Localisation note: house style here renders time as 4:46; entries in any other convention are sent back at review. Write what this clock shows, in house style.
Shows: 3:52
